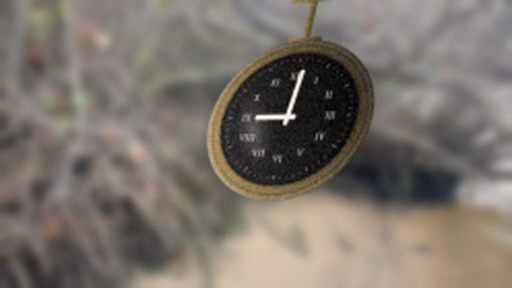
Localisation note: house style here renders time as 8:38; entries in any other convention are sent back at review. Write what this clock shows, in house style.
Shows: 9:01
